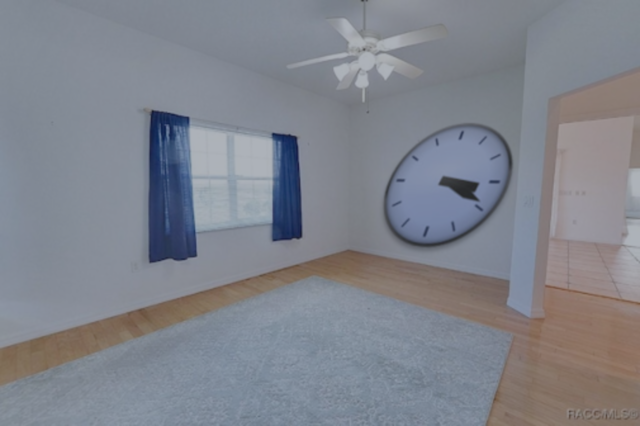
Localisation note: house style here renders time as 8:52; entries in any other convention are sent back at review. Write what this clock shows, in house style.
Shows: 3:19
